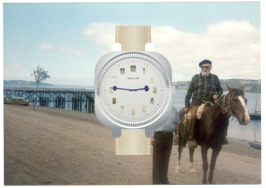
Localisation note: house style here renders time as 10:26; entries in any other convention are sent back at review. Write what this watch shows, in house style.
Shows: 2:46
